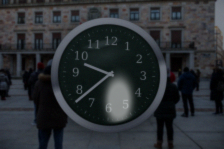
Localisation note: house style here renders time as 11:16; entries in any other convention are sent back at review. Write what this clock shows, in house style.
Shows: 9:38
